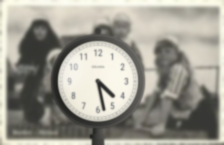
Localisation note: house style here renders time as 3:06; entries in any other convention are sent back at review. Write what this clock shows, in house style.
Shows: 4:28
